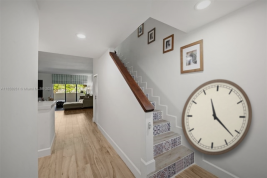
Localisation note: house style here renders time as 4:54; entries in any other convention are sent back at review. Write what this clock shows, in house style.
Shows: 11:22
